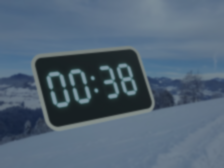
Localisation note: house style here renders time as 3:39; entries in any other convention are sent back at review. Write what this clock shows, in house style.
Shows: 0:38
